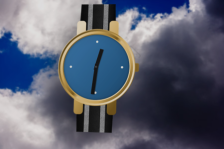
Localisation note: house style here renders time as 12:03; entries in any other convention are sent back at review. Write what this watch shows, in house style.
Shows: 12:31
